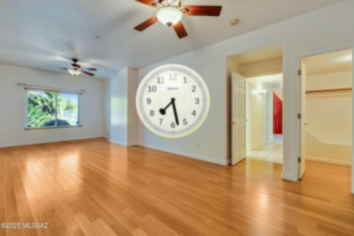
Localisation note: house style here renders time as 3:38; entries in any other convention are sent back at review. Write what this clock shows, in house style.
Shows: 7:28
